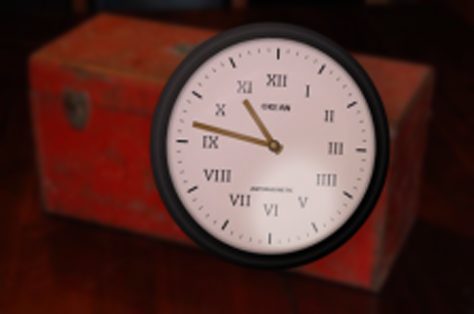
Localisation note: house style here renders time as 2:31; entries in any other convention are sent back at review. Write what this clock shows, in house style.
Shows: 10:47
